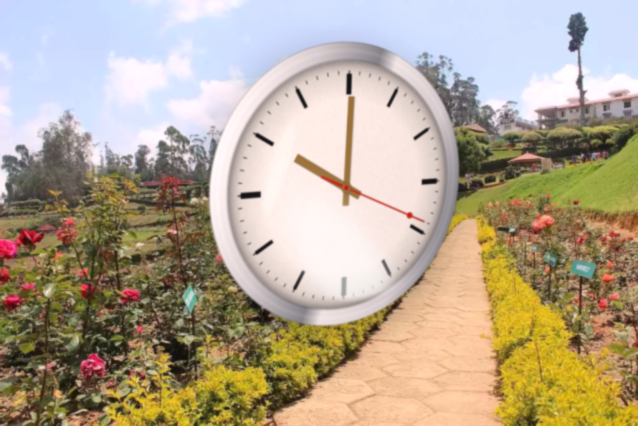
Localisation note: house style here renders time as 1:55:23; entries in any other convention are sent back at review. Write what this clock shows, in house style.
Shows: 10:00:19
